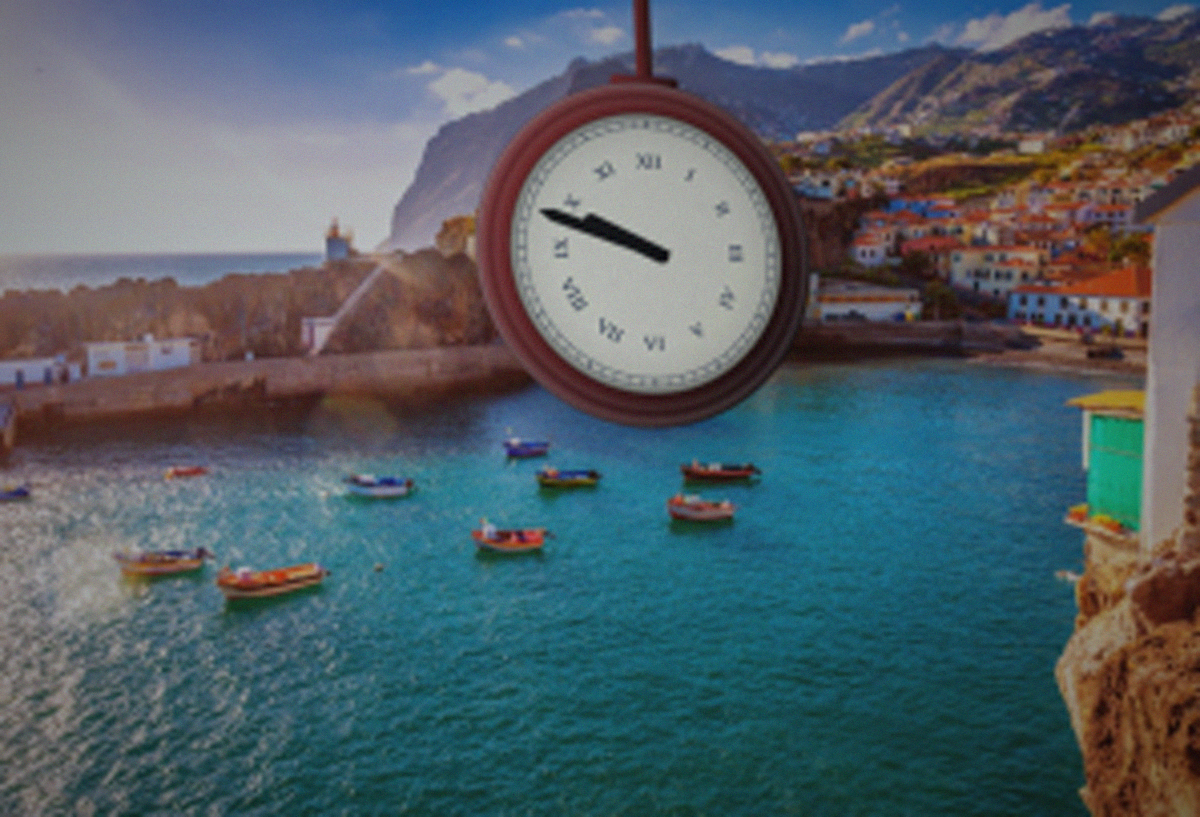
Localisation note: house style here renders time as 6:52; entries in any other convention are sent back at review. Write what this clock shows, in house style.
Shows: 9:48
